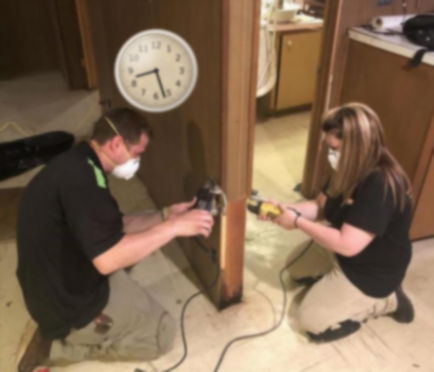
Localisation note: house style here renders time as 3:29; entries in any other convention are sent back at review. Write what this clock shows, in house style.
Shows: 8:27
